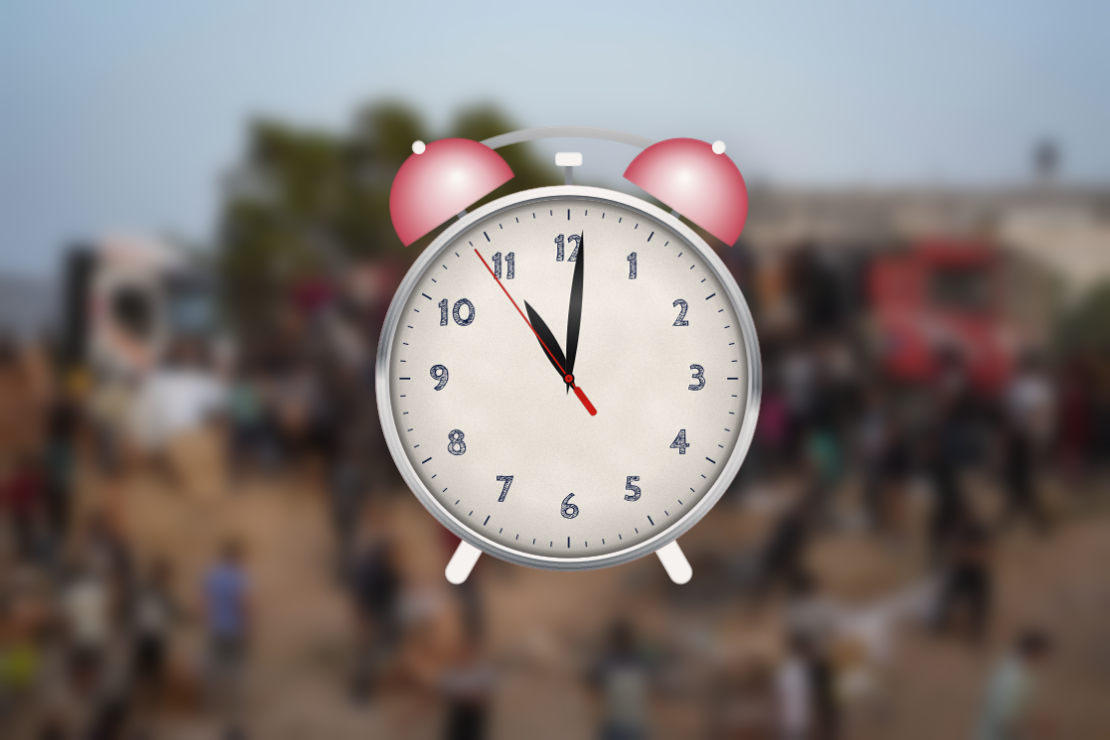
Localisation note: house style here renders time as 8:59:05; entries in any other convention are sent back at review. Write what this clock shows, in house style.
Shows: 11:00:54
